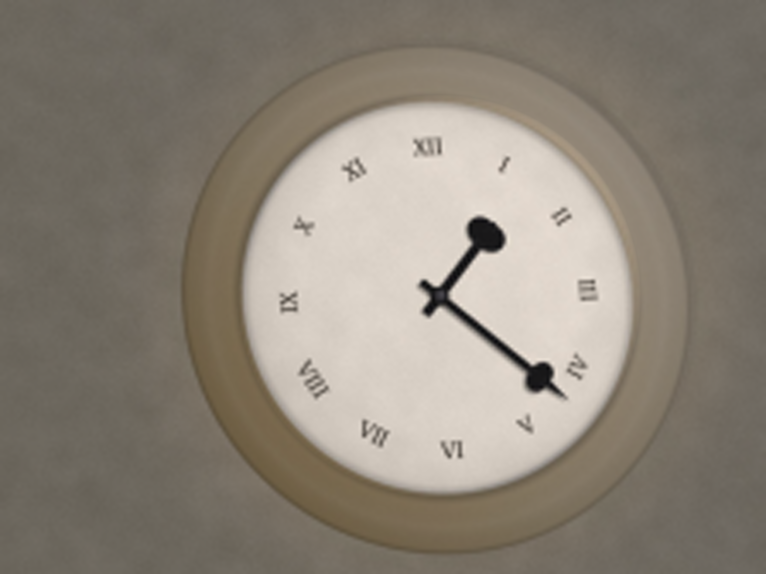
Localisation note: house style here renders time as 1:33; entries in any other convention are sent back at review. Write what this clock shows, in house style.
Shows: 1:22
